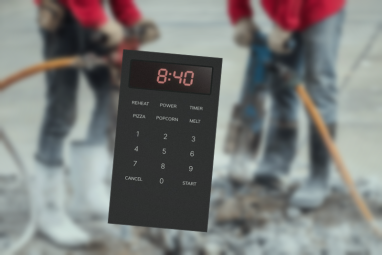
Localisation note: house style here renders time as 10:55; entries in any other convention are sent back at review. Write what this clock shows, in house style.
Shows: 8:40
